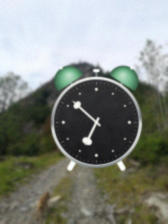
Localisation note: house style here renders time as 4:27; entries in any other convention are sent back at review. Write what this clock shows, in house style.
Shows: 6:52
